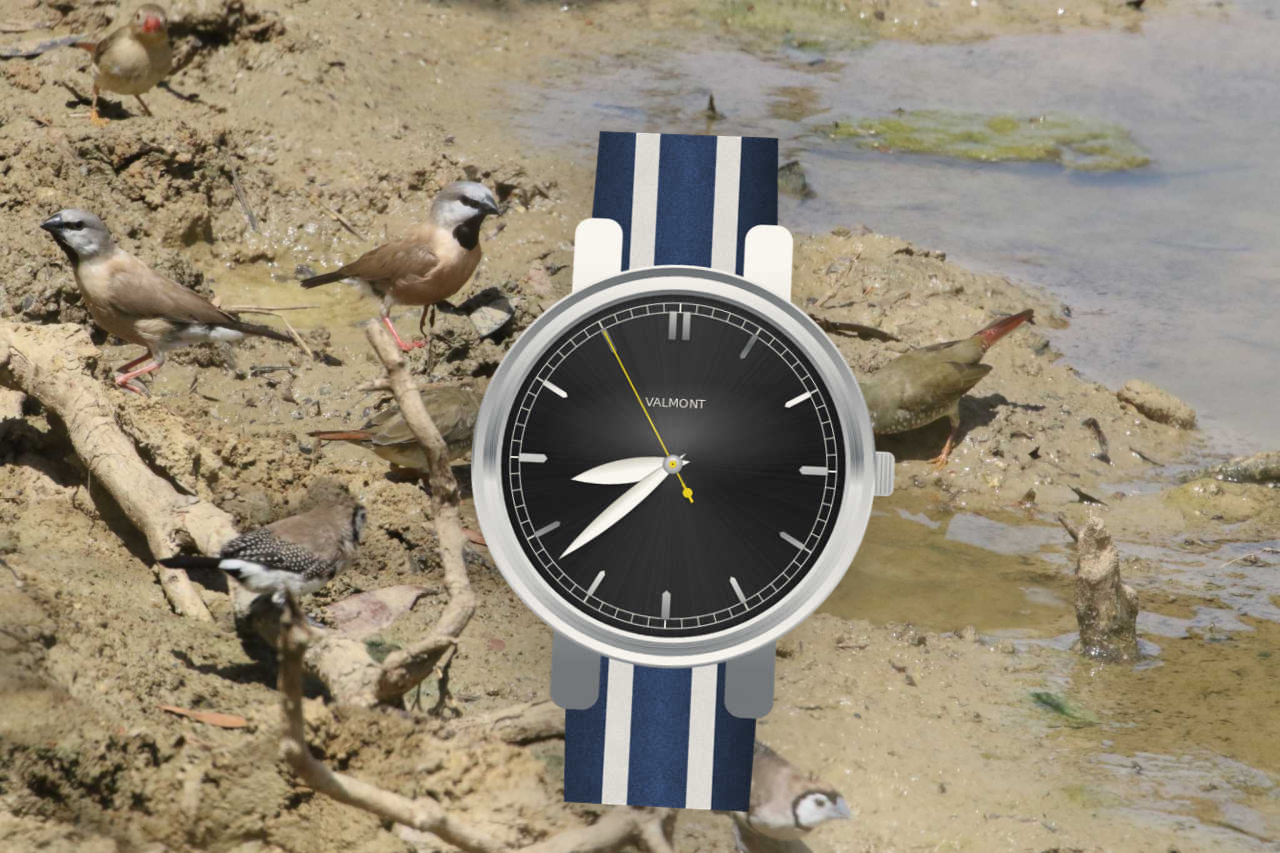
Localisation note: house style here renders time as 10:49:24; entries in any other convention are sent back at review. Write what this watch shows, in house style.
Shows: 8:37:55
